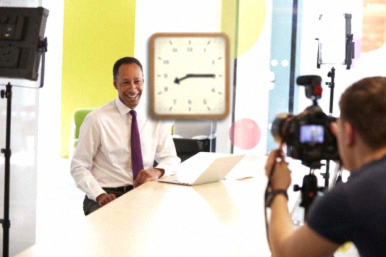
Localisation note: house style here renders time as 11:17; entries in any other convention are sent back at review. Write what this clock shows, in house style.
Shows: 8:15
